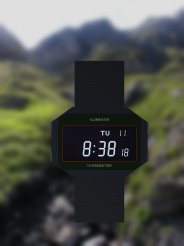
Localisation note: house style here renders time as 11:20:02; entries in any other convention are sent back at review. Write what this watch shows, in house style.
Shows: 8:38:18
